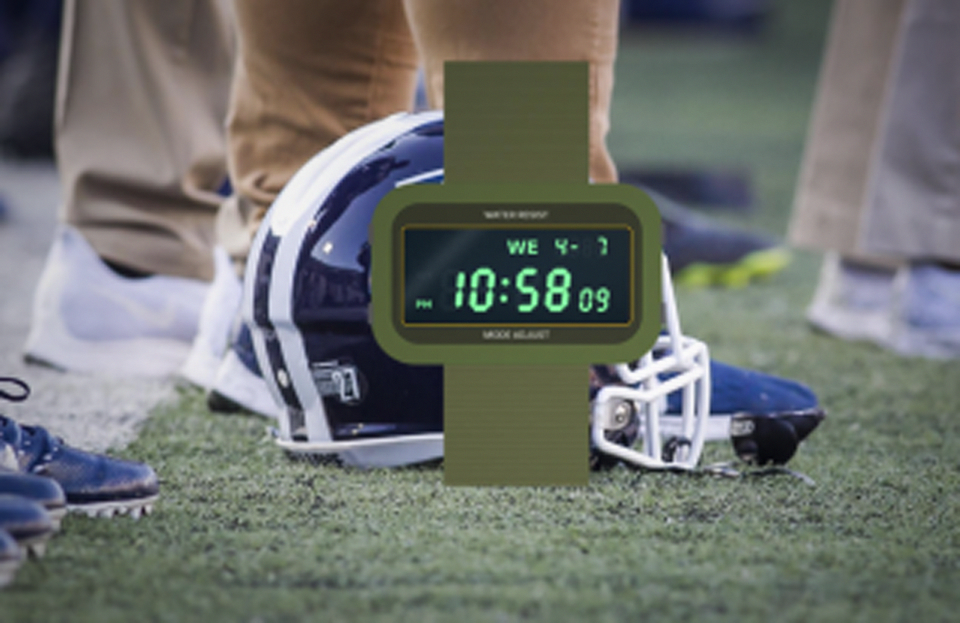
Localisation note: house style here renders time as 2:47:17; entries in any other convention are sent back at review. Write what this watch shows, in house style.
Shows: 10:58:09
